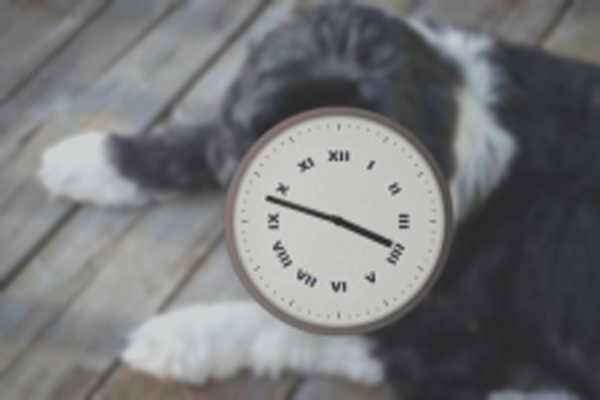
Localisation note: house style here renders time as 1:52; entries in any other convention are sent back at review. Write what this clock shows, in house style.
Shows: 3:48
